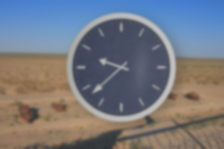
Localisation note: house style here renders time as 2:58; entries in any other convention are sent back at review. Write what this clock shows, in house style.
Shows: 9:38
